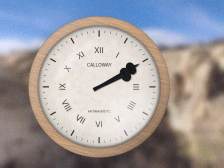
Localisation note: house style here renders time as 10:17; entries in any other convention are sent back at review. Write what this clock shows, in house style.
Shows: 2:10
